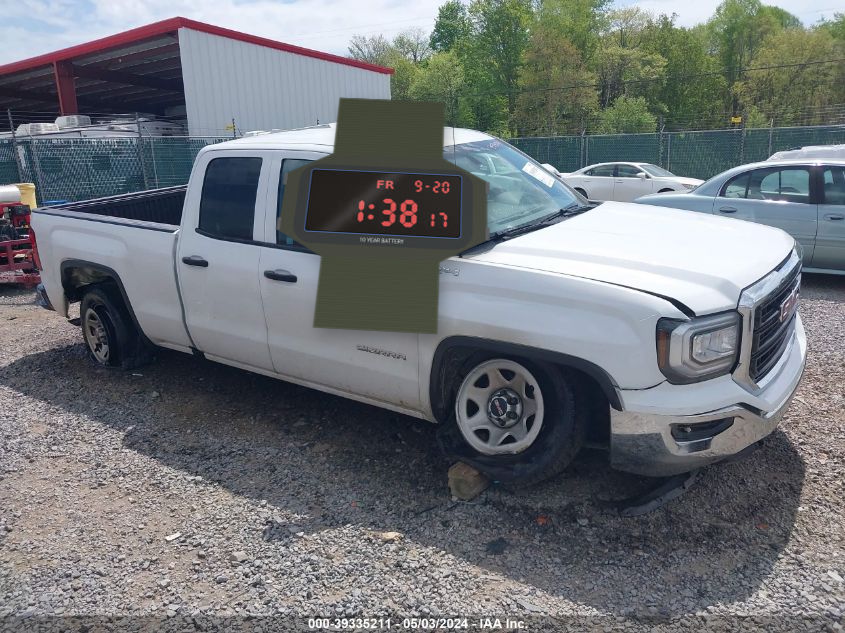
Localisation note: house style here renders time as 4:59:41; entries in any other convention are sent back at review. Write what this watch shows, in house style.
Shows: 1:38:17
